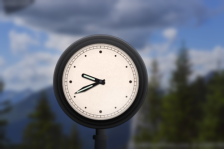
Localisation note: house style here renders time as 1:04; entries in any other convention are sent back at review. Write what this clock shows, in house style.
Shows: 9:41
